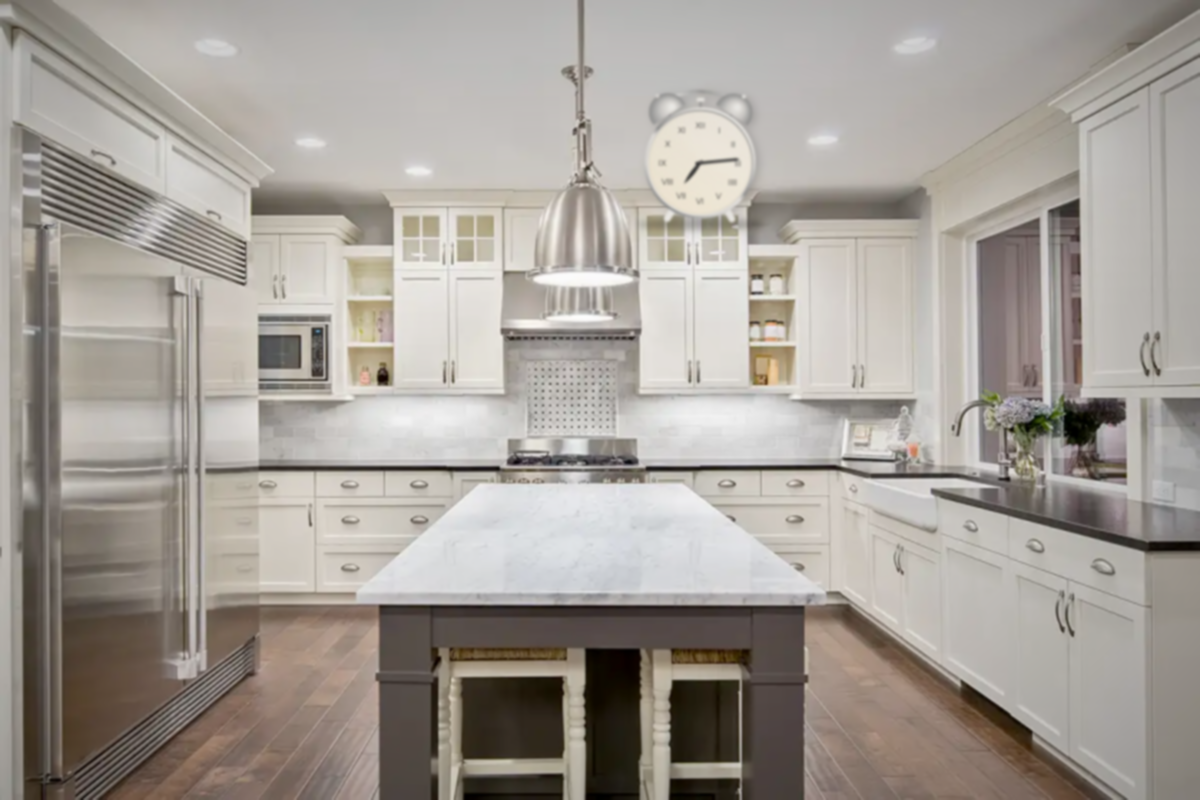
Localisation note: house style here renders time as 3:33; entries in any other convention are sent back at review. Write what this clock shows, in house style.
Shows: 7:14
